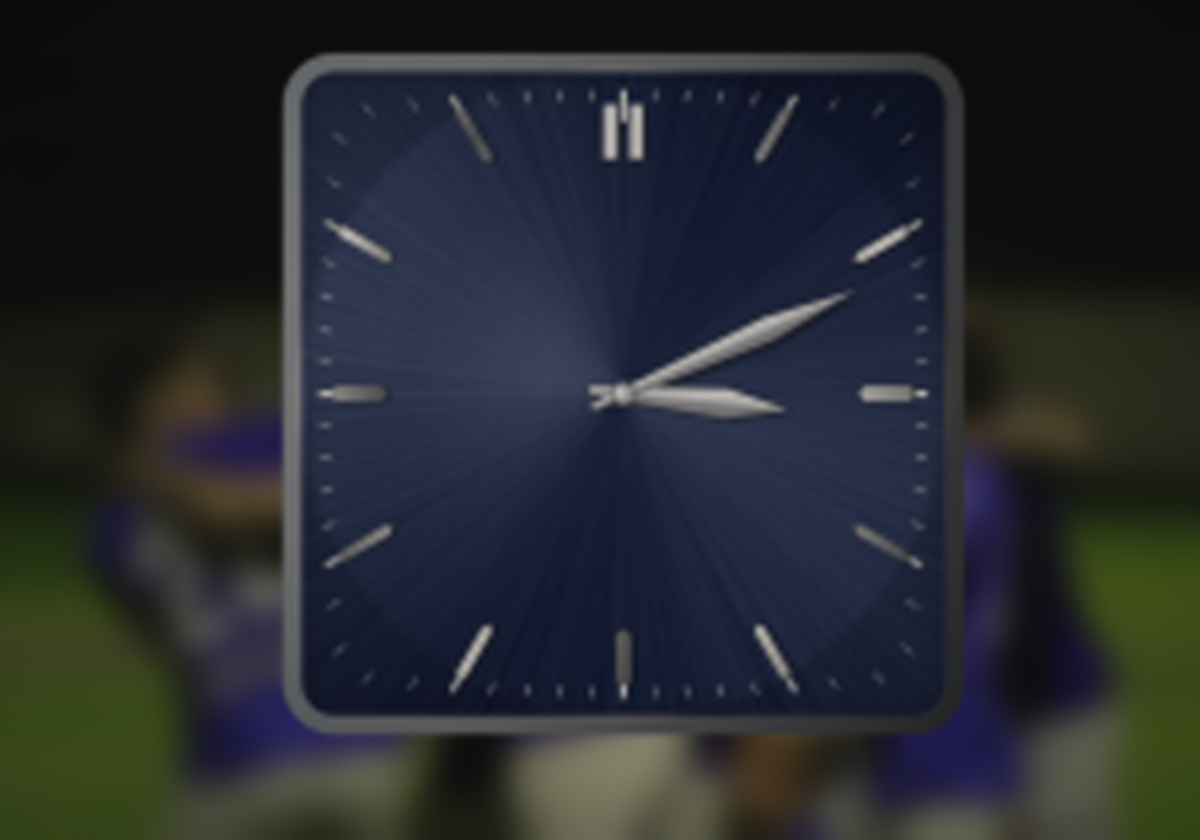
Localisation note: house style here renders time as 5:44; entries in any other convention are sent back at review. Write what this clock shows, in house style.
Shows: 3:11
